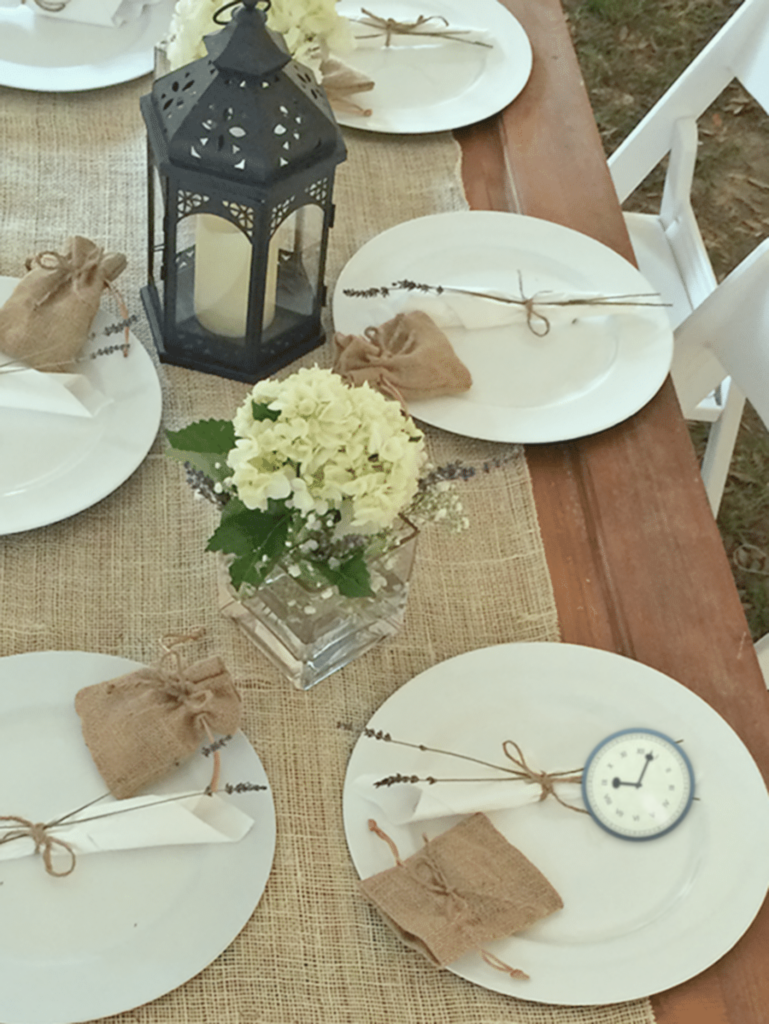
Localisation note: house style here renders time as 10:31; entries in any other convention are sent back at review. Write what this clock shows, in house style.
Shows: 9:03
